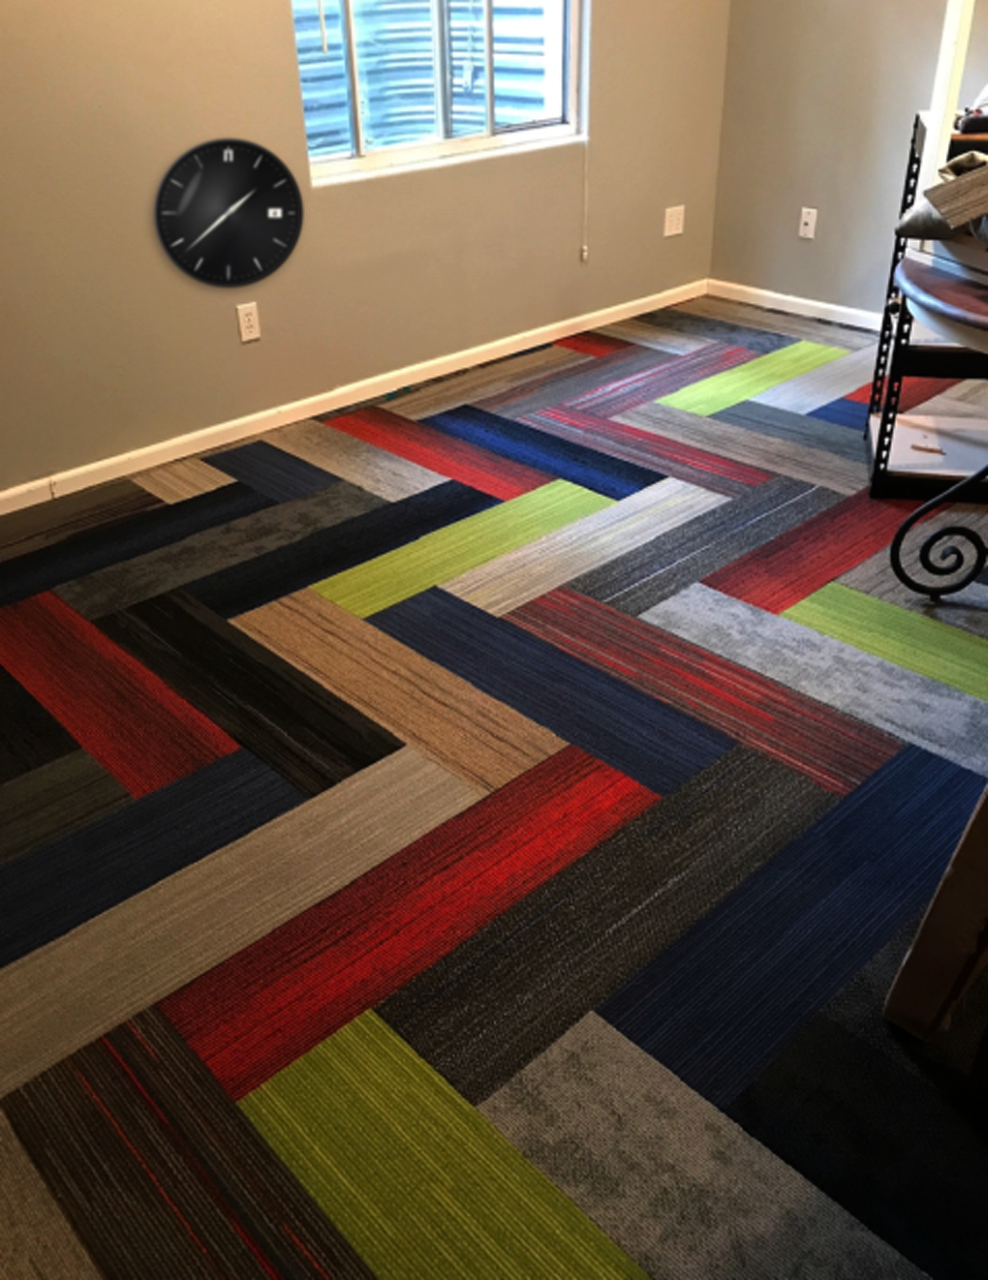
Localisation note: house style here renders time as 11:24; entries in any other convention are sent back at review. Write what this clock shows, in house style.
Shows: 1:38
